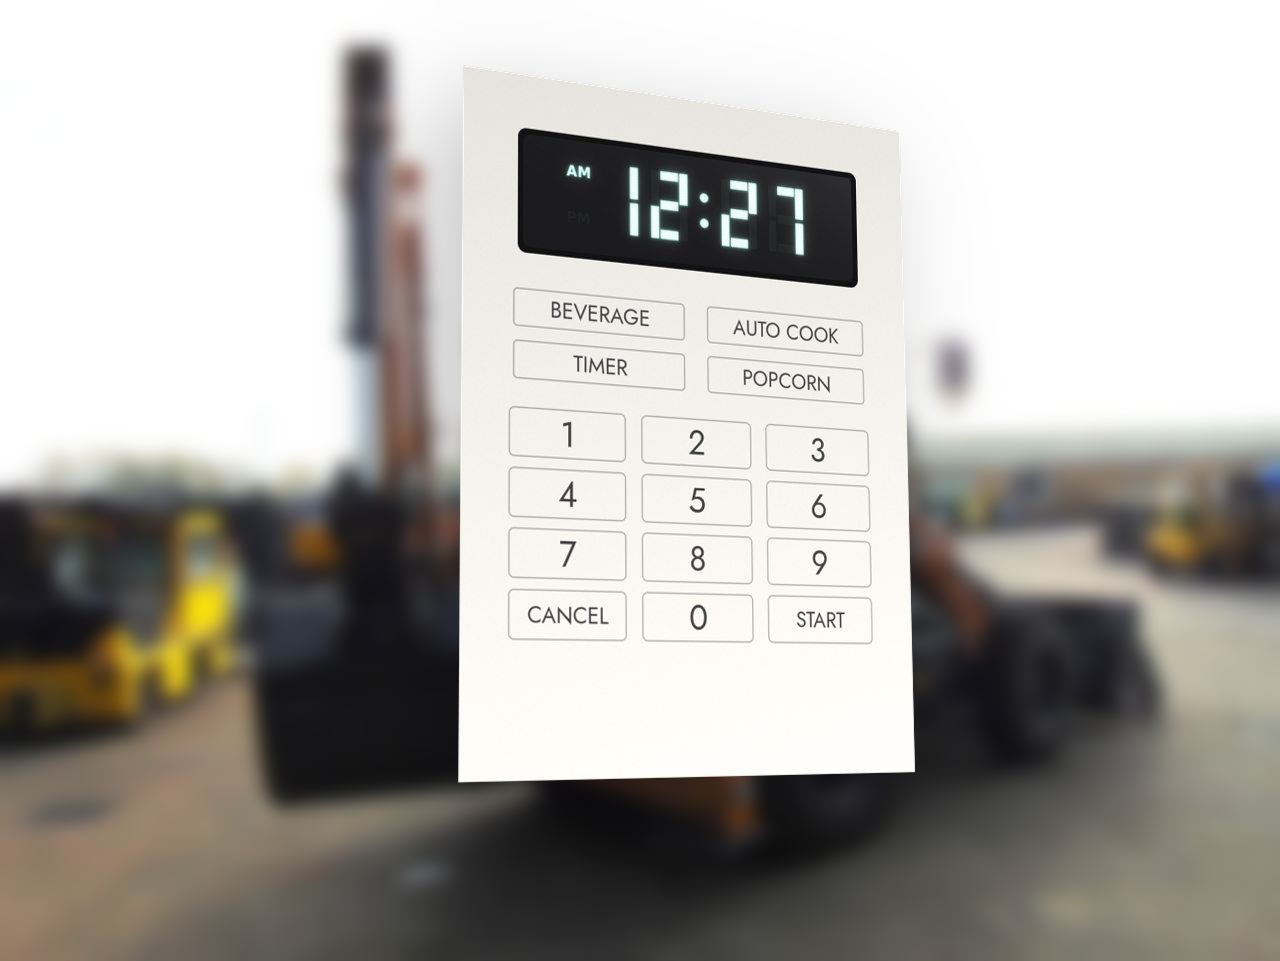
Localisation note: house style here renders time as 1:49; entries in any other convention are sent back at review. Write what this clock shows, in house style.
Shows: 12:27
